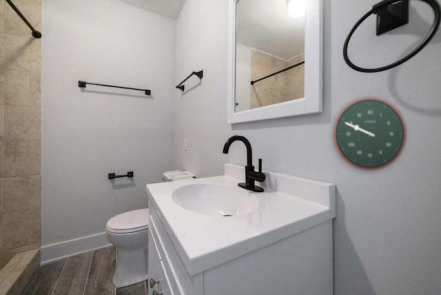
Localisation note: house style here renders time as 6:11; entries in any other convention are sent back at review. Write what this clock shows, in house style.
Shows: 9:49
